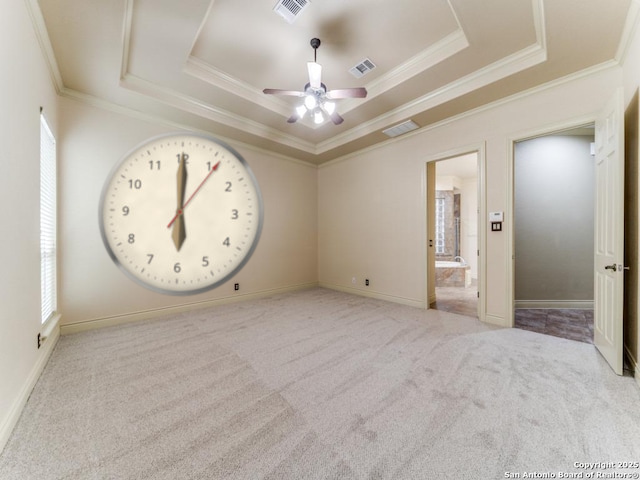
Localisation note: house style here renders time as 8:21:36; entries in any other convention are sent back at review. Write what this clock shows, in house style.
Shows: 6:00:06
